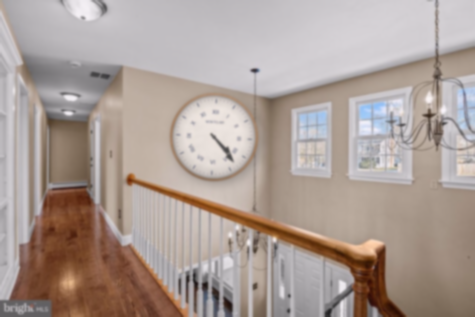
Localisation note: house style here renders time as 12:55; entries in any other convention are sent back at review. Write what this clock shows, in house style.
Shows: 4:23
